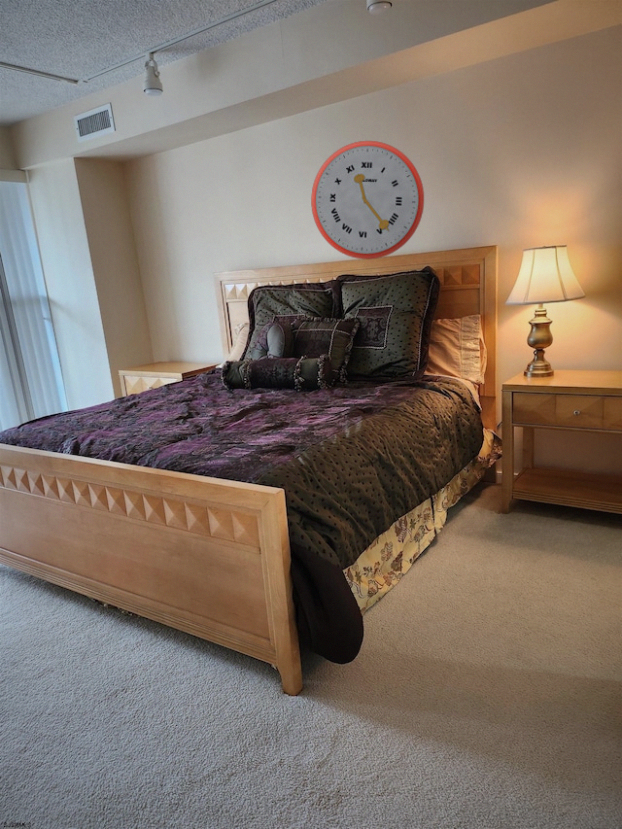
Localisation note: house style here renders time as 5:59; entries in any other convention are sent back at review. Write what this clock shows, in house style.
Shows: 11:23
